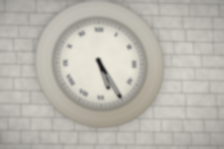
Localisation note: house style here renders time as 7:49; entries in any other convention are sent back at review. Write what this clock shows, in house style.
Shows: 5:25
